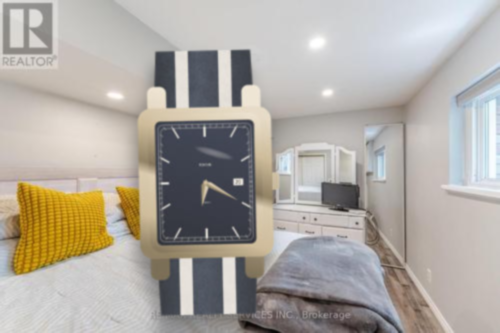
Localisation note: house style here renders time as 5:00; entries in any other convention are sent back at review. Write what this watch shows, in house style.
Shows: 6:20
